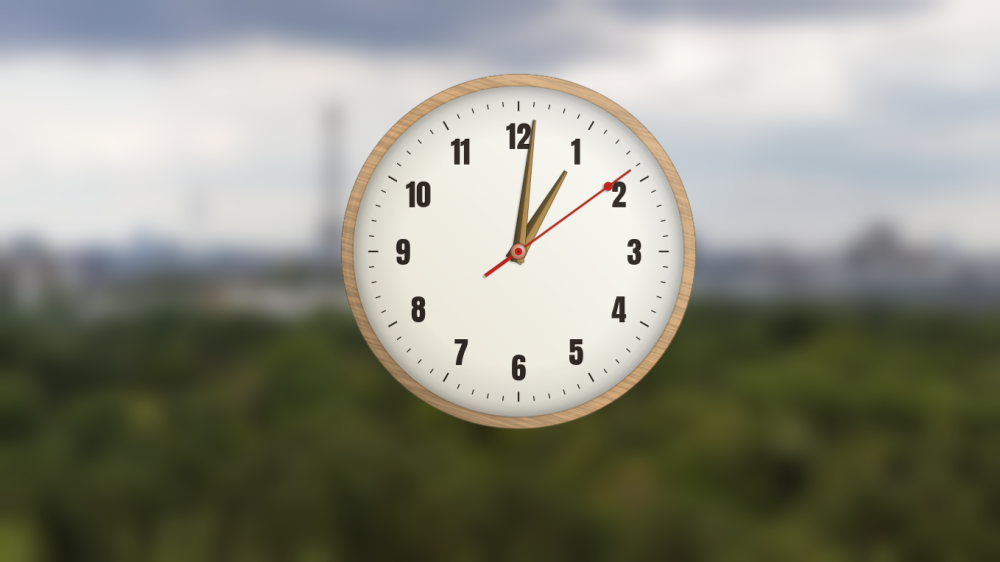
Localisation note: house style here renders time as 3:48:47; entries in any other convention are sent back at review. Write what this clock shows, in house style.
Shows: 1:01:09
